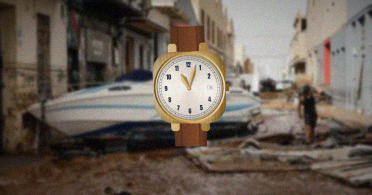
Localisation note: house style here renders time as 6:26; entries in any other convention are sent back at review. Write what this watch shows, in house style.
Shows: 11:03
